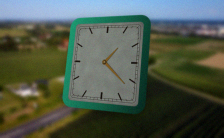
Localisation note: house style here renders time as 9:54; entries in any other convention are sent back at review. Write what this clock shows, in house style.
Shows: 1:22
